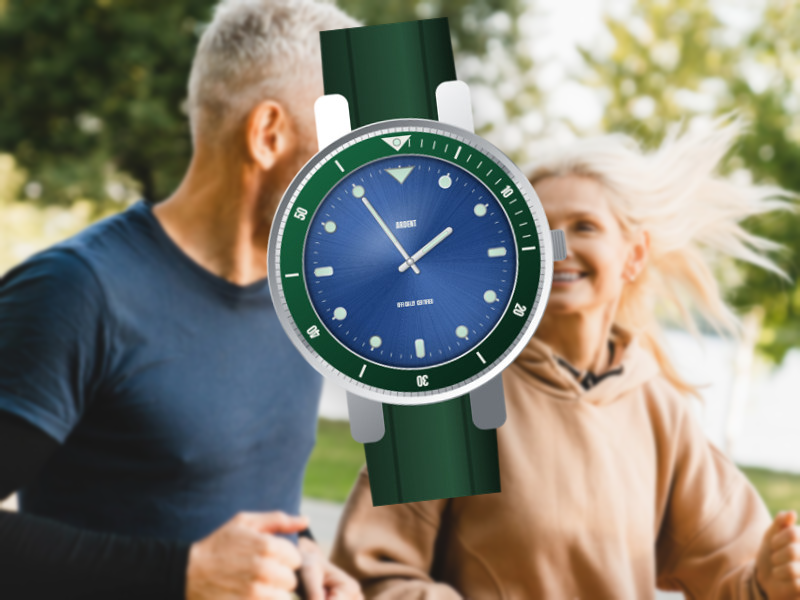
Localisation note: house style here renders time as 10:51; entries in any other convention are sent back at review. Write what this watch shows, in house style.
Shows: 1:55
